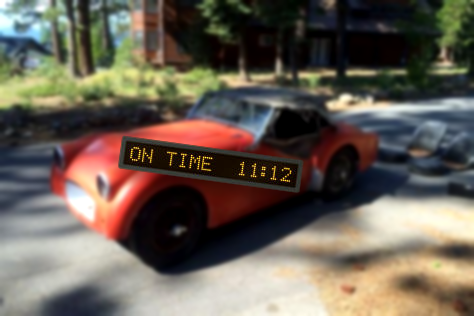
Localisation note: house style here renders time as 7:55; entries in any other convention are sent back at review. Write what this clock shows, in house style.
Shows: 11:12
